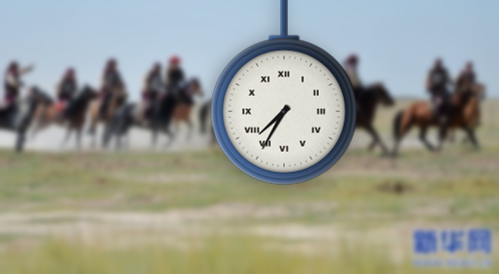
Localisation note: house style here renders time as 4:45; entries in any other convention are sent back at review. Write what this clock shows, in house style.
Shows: 7:35
